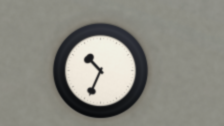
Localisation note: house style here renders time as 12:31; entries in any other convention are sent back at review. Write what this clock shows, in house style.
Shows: 10:34
